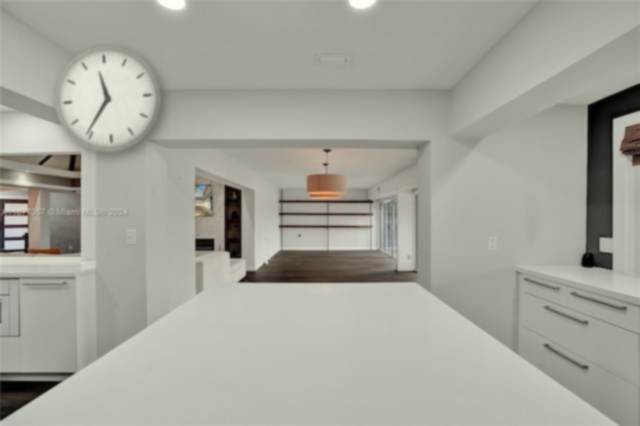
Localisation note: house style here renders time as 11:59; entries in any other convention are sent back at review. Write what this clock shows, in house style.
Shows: 11:36
